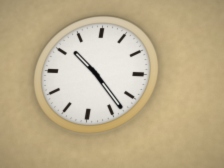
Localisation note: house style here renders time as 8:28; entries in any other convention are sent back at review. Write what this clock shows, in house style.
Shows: 10:23
